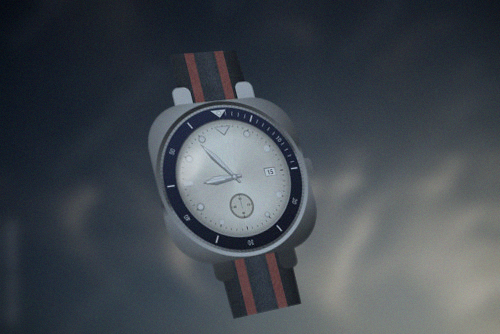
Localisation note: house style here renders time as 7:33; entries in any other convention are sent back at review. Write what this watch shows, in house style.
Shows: 8:54
